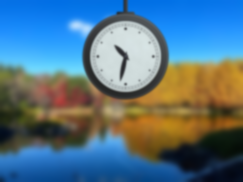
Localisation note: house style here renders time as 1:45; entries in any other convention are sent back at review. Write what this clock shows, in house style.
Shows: 10:32
